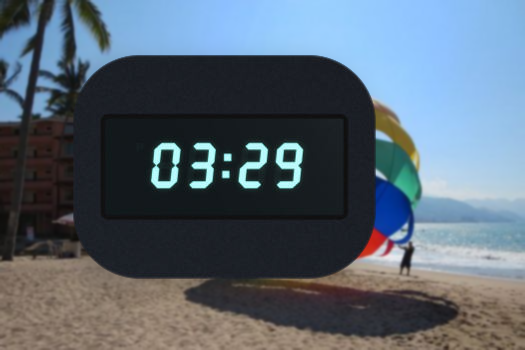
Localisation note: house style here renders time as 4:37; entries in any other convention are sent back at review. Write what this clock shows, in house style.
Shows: 3:29
